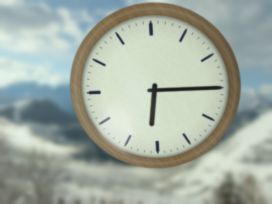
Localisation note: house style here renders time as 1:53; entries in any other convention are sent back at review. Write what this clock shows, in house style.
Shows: 6:15
